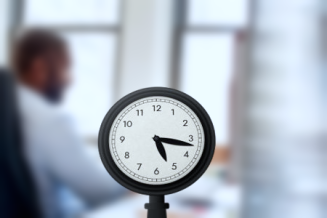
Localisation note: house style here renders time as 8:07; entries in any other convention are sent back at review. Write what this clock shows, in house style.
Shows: 5:17
